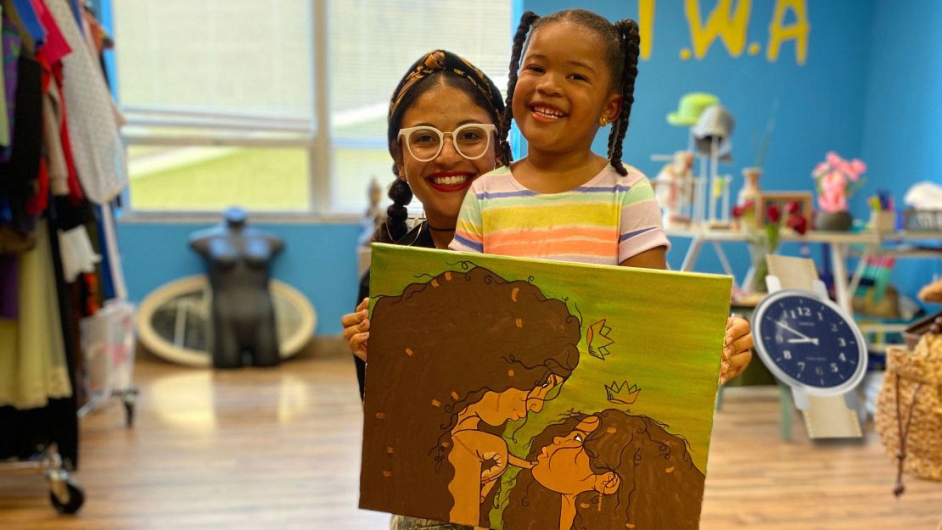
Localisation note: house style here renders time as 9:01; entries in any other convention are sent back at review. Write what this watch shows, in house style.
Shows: 8:50
